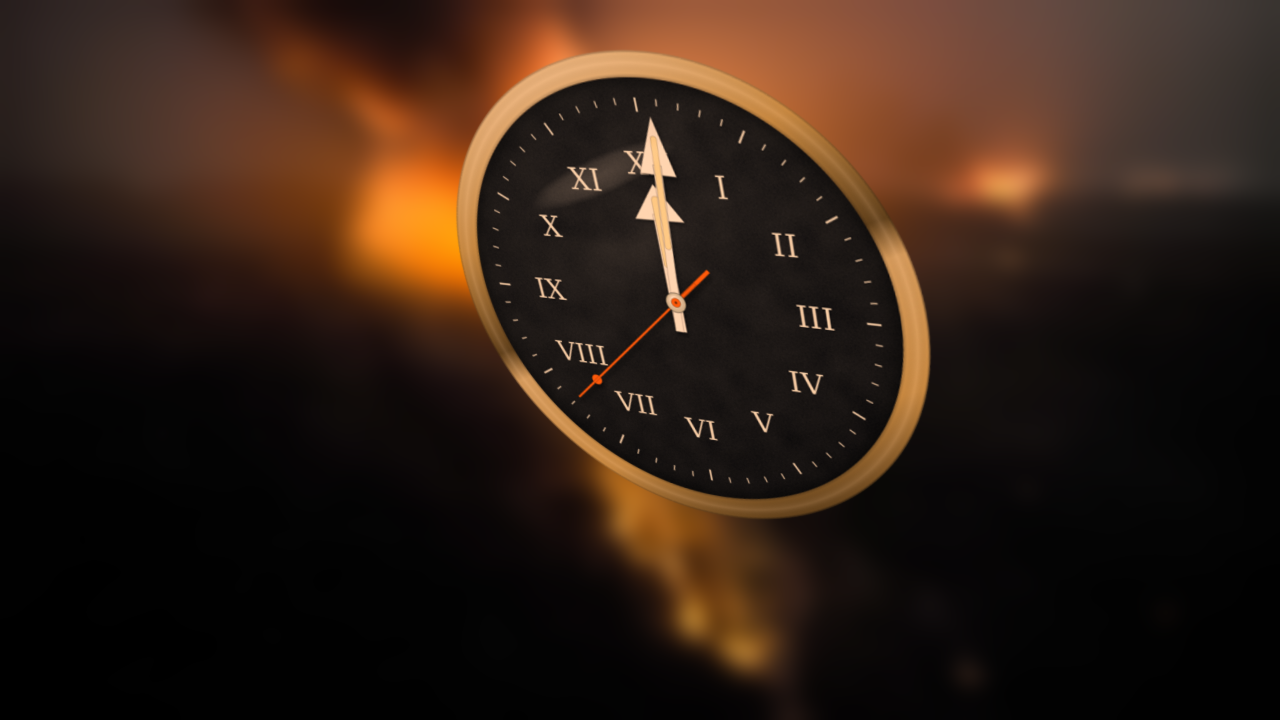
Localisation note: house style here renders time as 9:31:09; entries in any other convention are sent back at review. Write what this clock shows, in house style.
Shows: 12:00:38
